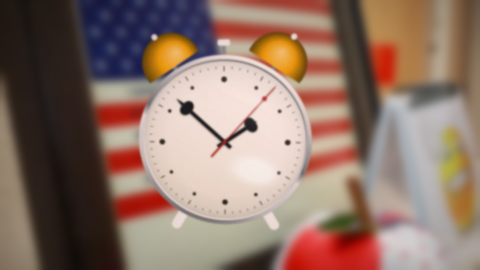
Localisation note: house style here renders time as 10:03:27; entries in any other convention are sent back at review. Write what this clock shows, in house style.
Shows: 1:52:07
